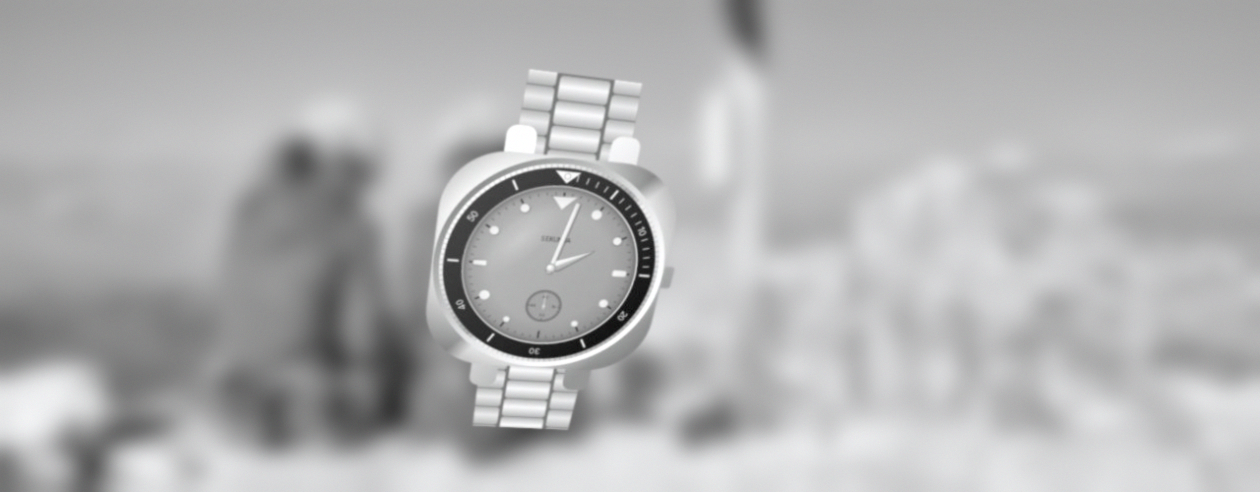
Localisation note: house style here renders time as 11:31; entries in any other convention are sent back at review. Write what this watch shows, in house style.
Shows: 2:02
